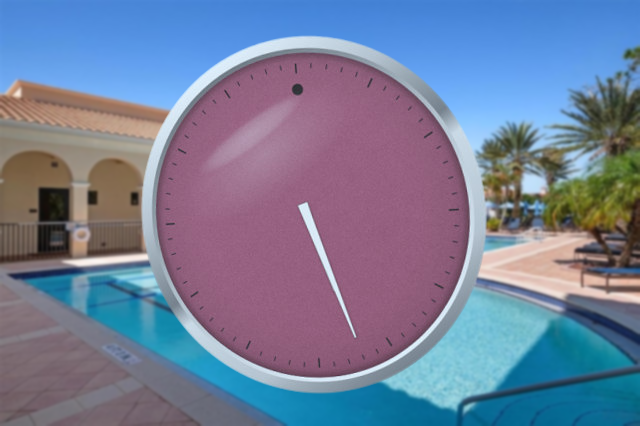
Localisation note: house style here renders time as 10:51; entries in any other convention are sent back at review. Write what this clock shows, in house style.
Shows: 5:27
